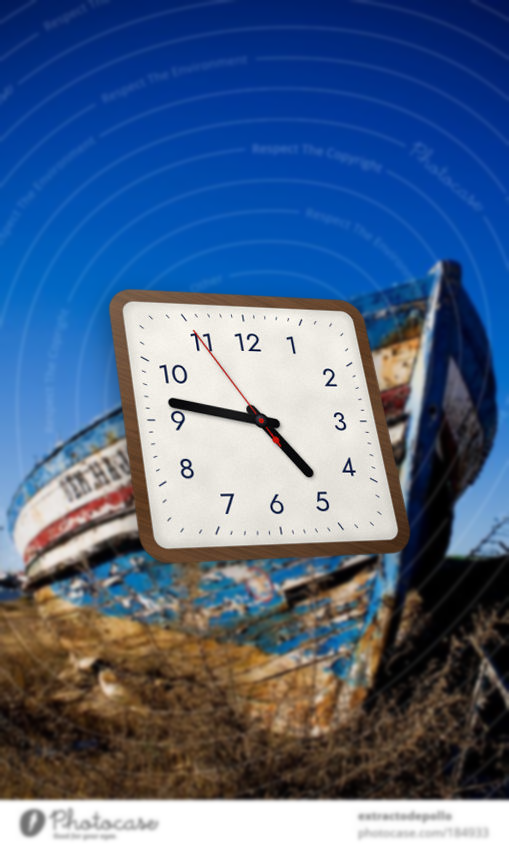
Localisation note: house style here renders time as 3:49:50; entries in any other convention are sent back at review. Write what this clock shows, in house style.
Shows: 4:46:55
